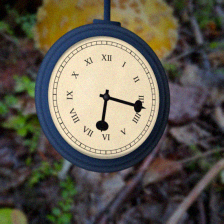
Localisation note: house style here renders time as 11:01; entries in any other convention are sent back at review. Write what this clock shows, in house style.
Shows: 6:17
